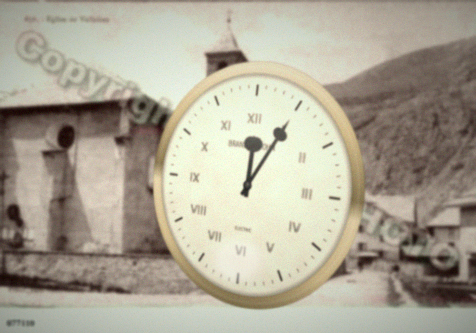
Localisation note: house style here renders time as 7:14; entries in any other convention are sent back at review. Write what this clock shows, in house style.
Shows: 12:05
